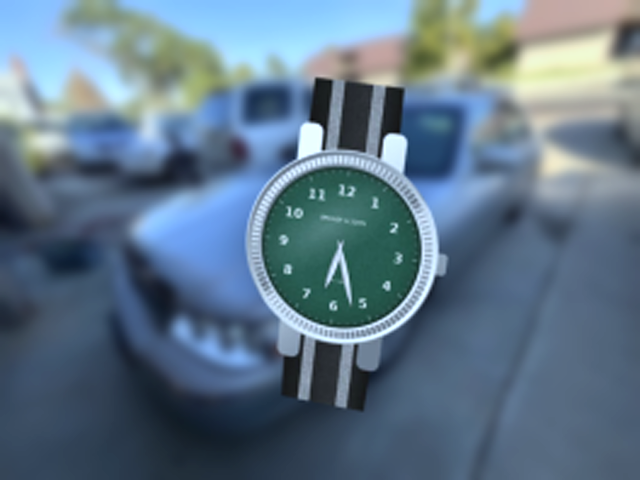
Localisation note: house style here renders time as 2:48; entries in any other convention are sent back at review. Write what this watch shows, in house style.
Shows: 6:27
